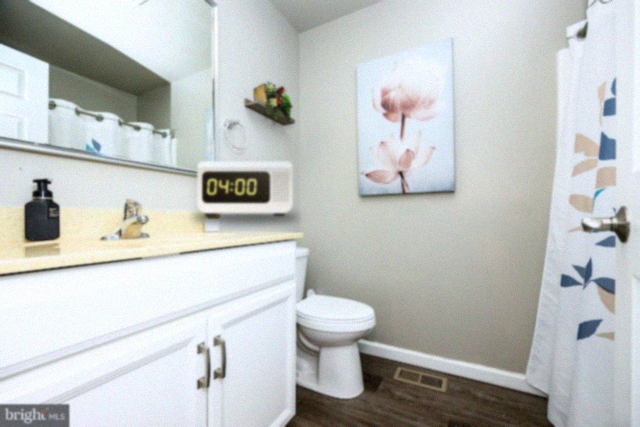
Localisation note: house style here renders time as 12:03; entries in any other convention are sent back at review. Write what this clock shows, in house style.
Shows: 4:00
